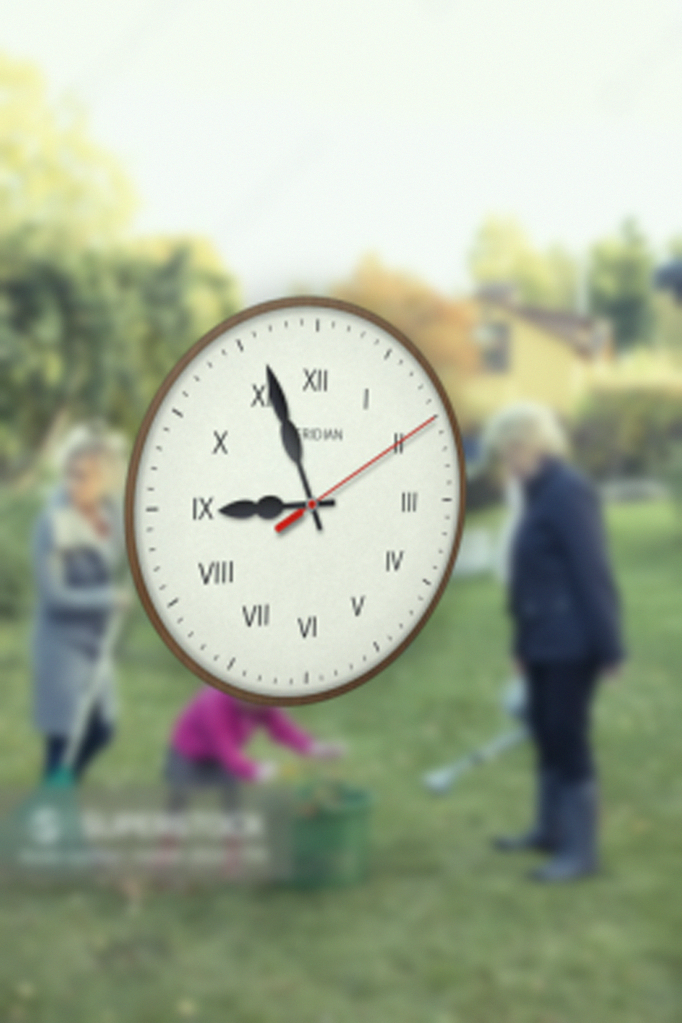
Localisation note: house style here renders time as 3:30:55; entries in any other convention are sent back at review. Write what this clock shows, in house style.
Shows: 8:56:10
